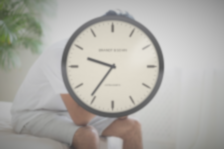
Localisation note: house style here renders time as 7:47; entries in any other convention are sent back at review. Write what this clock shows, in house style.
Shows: 9:36
